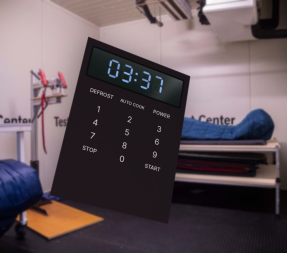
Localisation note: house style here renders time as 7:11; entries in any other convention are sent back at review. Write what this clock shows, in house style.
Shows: 3:37
